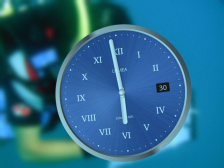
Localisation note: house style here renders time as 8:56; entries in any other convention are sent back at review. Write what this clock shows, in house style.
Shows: 5:59
